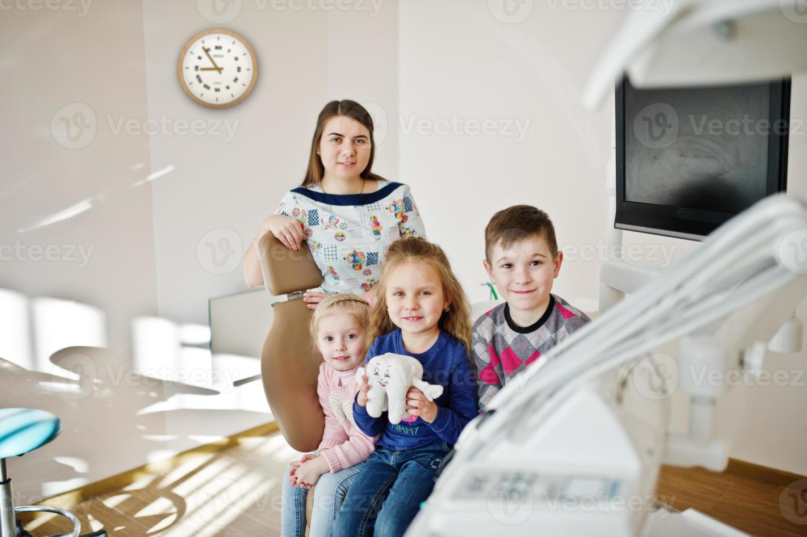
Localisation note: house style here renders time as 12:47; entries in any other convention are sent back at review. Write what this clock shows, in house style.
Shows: 8:54
